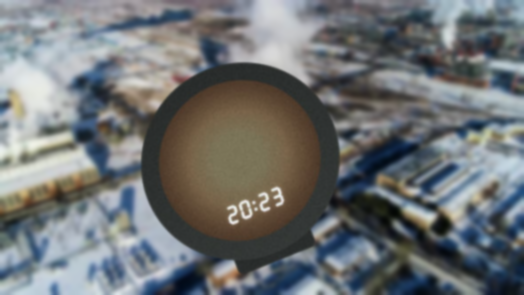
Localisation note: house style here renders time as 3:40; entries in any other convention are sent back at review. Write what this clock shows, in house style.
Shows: 20:23
